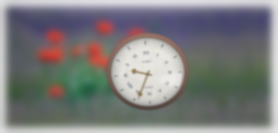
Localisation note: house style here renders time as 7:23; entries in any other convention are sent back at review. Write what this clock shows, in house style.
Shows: 9:34
